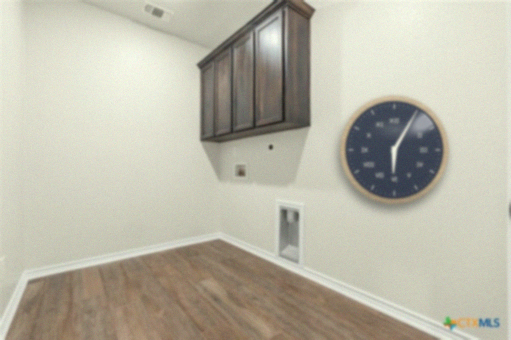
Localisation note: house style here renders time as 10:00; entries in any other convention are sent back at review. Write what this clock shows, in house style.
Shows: 6:05
